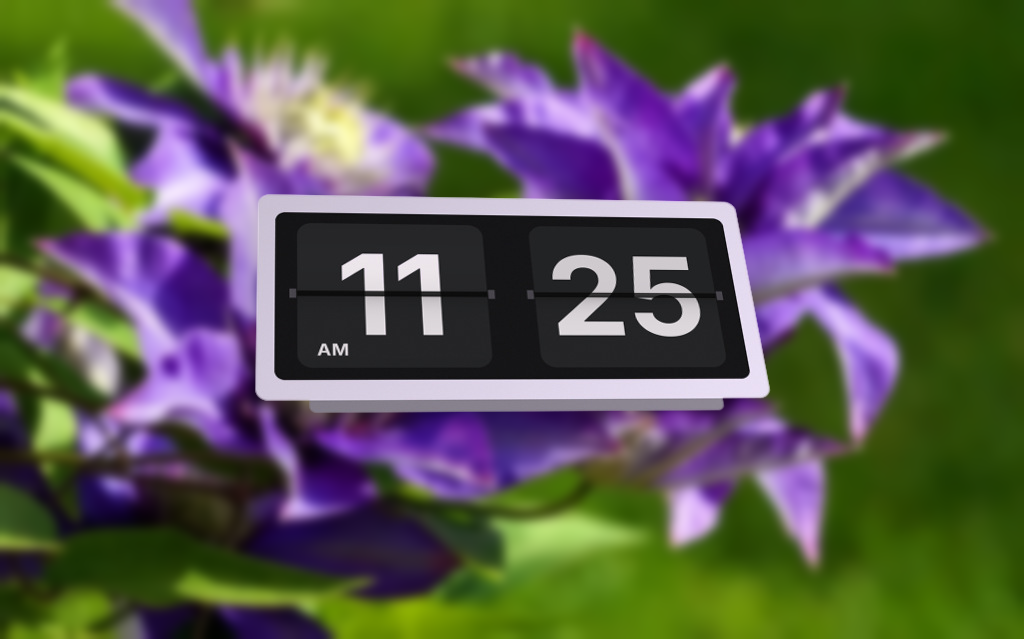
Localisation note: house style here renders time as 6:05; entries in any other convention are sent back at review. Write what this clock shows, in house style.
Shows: 11:25
